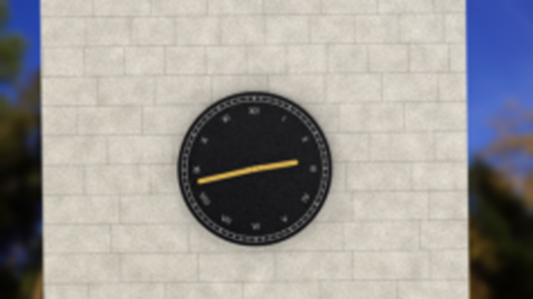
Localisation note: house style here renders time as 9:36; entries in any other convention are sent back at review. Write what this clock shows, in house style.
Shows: 2:43
